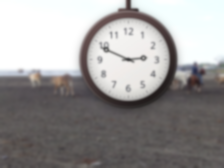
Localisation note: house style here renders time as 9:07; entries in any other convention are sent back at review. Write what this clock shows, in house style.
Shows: 2:49
